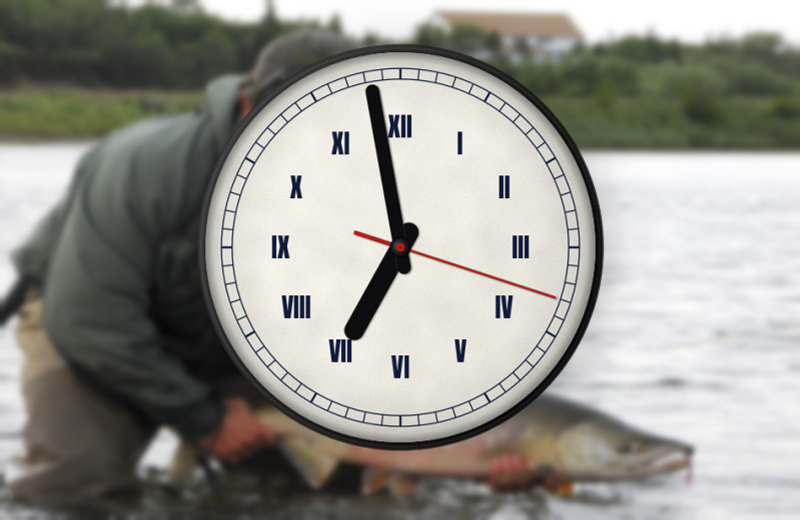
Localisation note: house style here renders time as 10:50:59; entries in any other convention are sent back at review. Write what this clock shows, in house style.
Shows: 6:58:18
